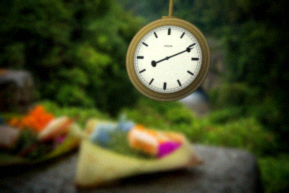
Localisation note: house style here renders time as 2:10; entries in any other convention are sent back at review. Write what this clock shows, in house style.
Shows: 8:11
